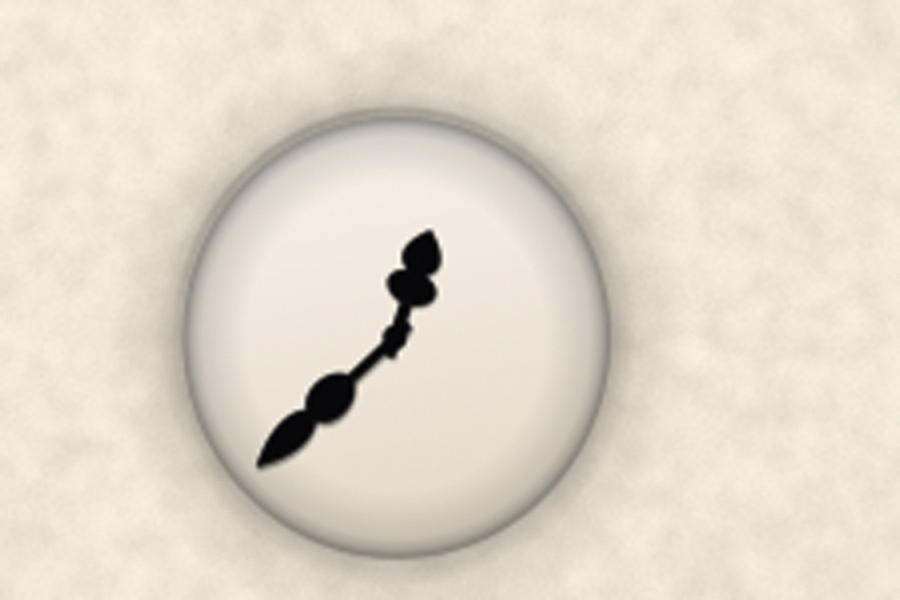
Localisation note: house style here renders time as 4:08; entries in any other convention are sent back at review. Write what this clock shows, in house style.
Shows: 12:38
